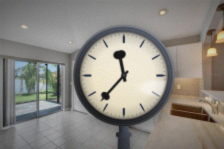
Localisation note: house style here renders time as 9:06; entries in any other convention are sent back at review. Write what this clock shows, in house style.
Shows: 11:37
